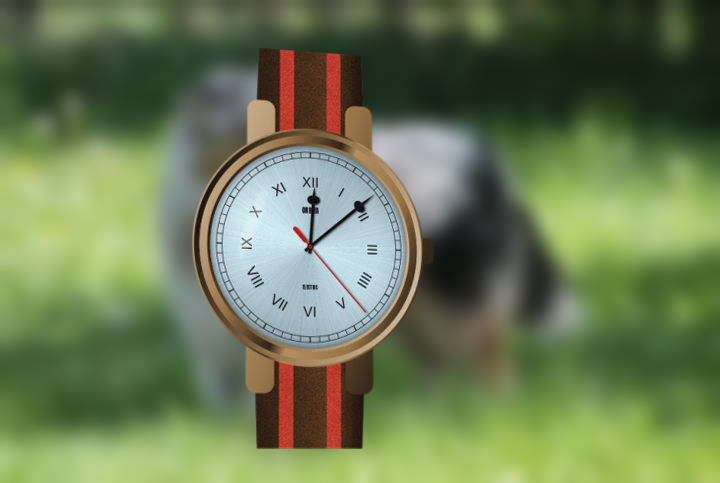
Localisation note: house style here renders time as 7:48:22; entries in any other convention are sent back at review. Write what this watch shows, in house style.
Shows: 12:08:23
